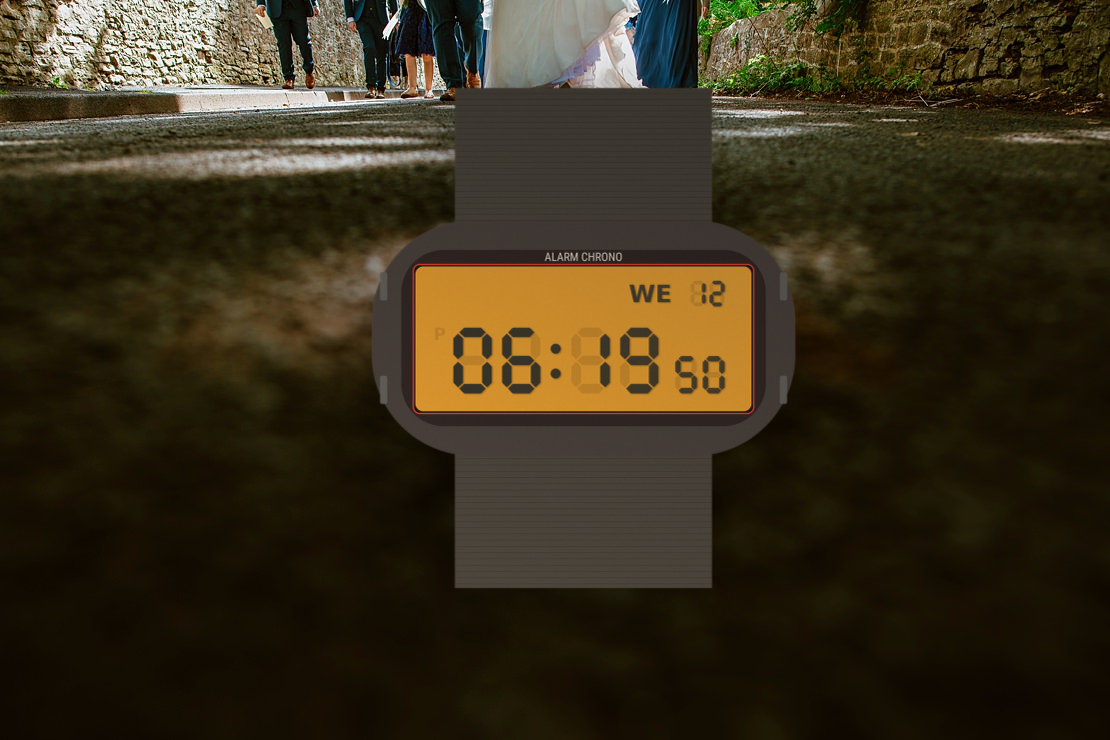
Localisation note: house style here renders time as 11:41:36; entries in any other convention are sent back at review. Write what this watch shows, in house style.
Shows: 6:19:50
